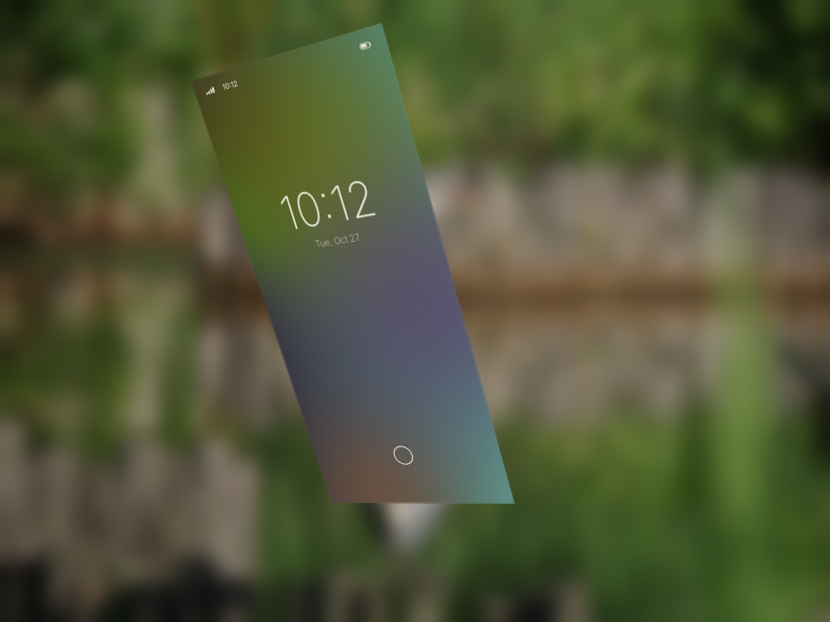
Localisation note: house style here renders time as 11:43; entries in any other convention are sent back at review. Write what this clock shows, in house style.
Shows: 10:12
